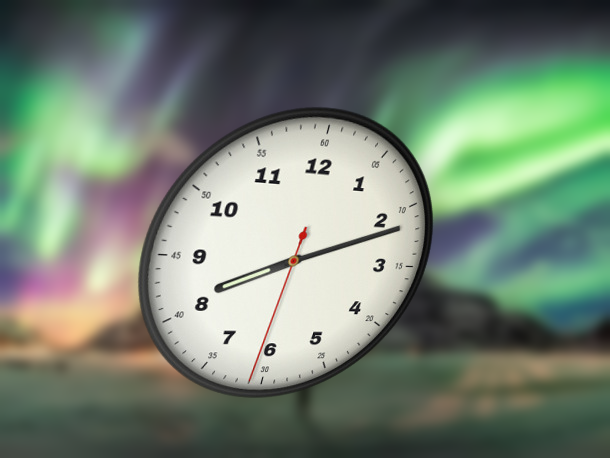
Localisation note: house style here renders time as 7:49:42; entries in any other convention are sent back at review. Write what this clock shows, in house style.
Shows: 8:11:31
